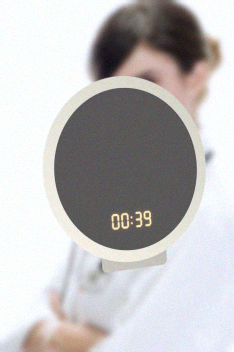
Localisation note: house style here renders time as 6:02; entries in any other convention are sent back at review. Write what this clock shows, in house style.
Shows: 0:39
